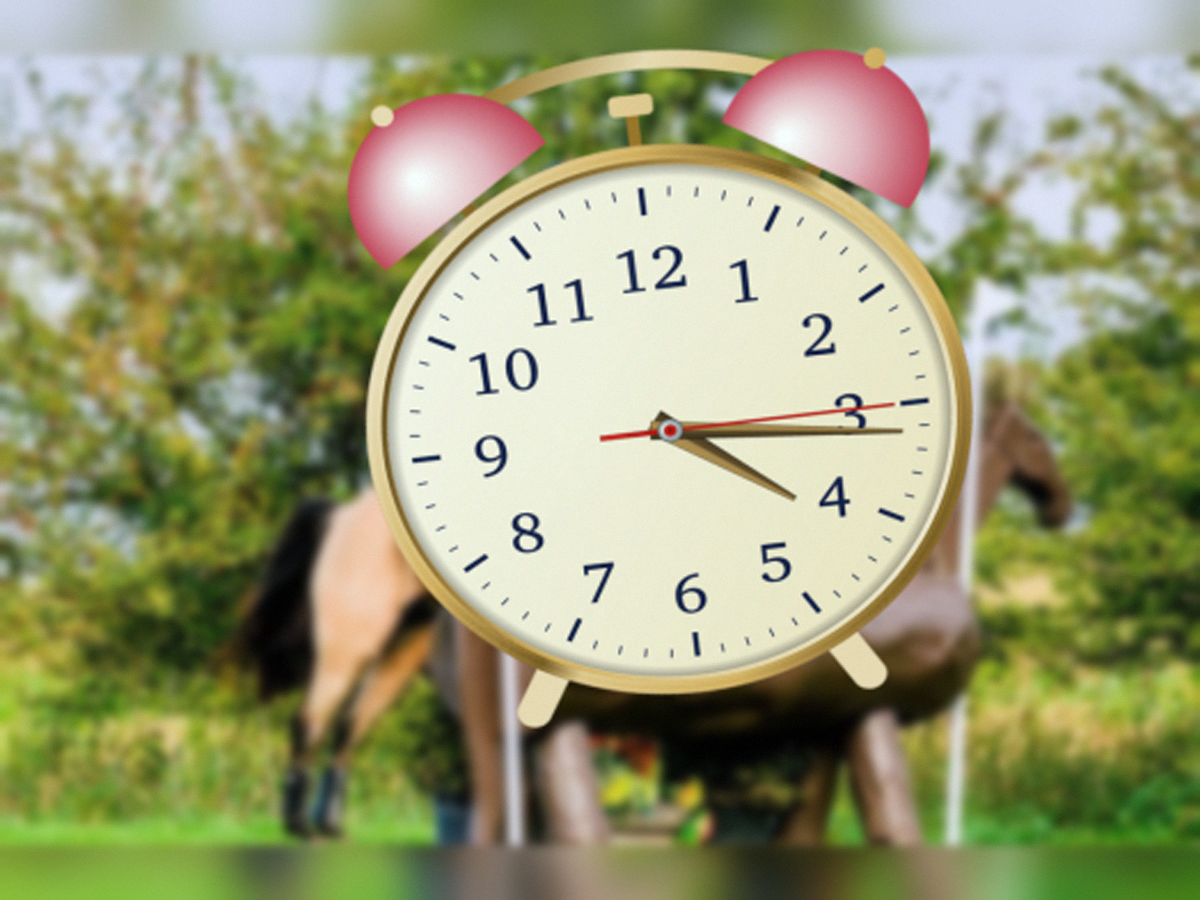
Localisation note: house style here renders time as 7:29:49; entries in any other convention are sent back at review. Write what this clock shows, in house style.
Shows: 4:16:15
